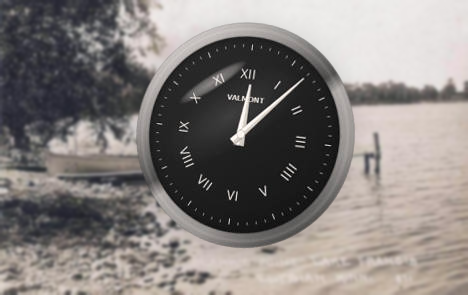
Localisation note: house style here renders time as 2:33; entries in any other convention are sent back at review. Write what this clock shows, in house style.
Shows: 12:07
